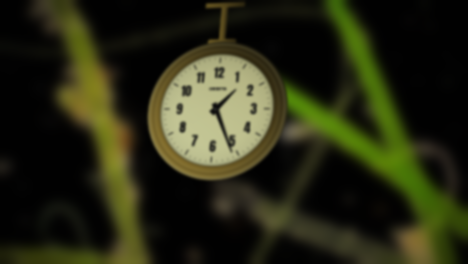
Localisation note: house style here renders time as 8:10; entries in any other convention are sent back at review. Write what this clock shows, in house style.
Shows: 1:26
